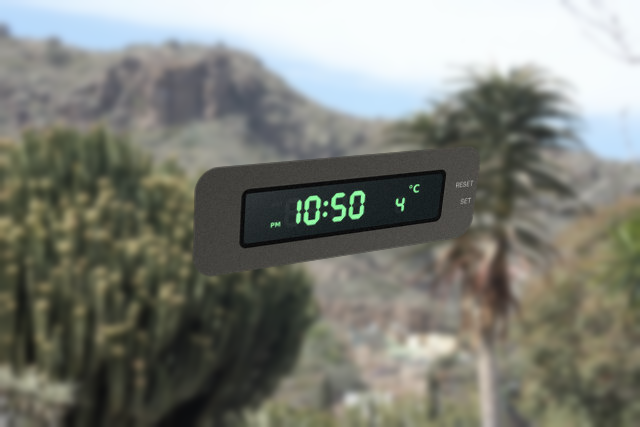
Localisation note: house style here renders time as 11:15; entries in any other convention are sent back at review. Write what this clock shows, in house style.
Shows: 10:50
